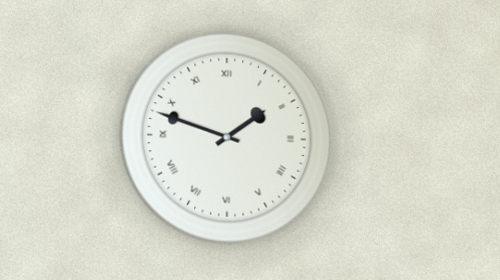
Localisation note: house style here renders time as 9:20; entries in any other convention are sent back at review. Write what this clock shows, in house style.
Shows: 1:48
